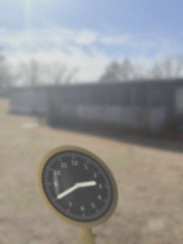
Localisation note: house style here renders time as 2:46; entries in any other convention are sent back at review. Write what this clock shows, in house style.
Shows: 2:40
